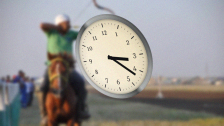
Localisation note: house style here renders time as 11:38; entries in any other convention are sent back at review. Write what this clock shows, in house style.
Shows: 3:22
